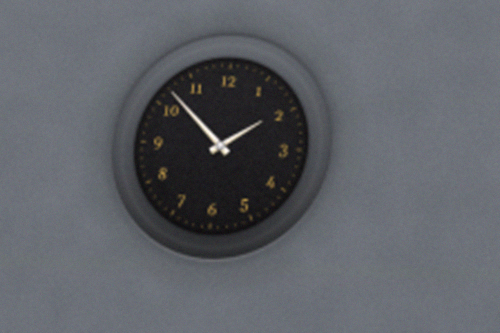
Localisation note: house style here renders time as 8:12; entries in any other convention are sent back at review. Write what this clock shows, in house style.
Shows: 1:52
